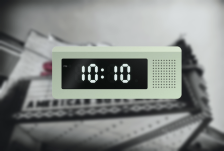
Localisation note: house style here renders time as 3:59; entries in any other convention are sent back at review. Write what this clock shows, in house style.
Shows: 10:10
